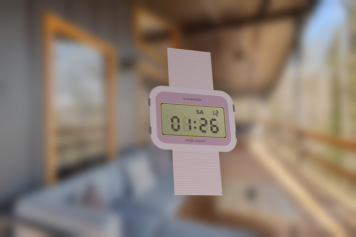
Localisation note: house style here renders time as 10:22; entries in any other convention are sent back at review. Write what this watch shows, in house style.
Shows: 1:26
